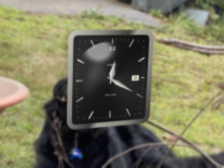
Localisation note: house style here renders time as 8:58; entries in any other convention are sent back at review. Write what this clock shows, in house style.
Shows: 12:20
